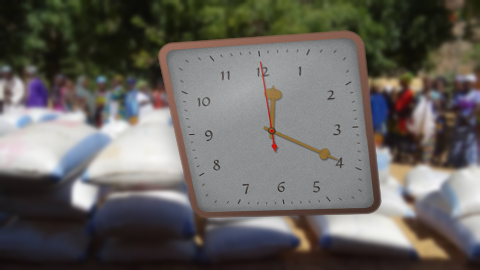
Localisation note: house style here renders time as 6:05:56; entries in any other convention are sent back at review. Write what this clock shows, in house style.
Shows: 12:20:00
